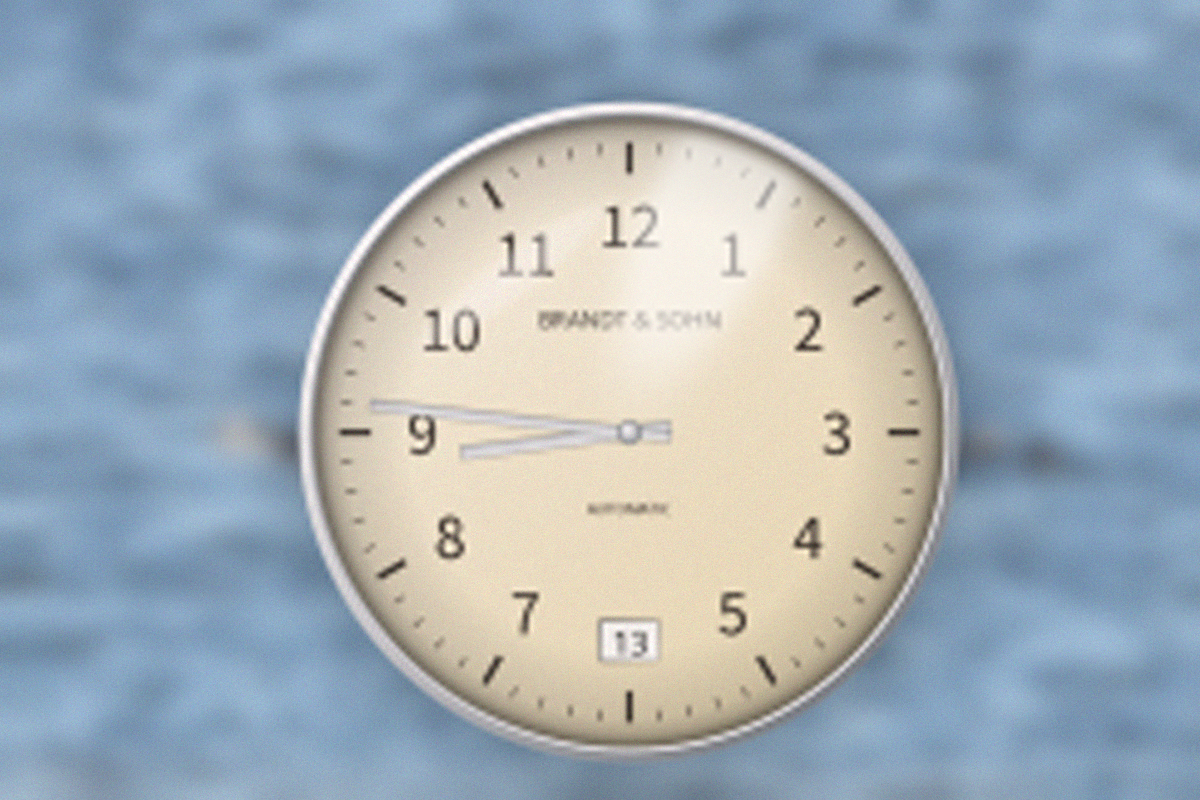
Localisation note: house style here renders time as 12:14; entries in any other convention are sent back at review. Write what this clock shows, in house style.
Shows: 8:46
